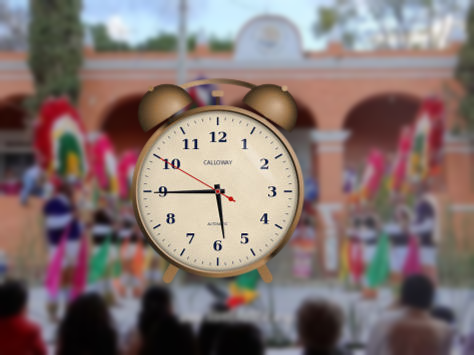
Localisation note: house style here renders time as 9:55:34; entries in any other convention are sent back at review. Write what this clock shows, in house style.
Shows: 5:44:50
